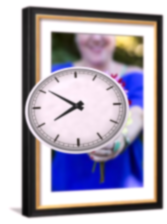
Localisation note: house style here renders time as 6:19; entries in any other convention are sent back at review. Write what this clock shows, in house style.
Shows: 7:51
